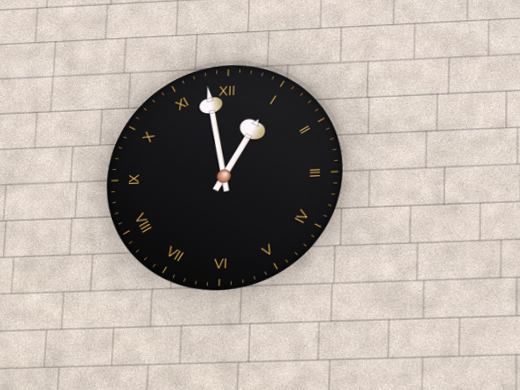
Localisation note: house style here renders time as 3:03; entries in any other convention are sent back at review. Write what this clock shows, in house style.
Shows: 12:58
